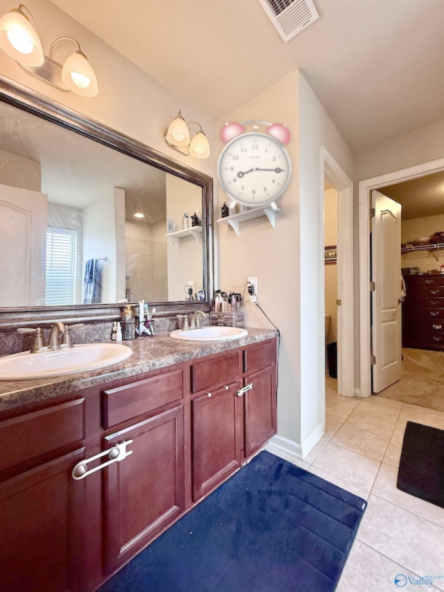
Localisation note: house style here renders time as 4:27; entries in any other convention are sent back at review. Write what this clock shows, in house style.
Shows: 8:15
